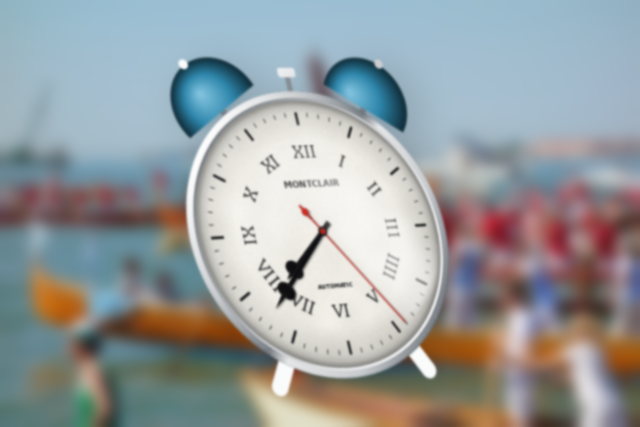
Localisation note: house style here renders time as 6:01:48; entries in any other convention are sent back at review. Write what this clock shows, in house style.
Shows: 7:37:24
